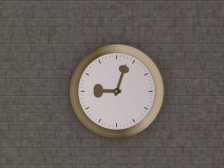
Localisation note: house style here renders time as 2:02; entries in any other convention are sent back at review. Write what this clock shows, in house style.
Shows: 9:03
